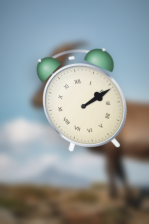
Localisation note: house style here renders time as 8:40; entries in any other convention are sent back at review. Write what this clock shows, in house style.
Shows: 2:11
